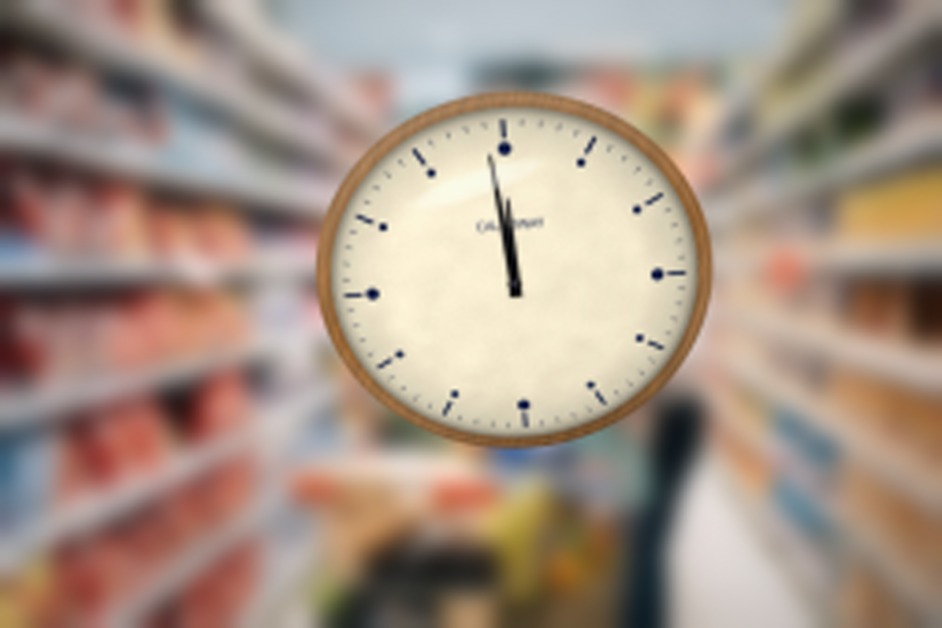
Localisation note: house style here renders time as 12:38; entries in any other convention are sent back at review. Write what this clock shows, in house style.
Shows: 11:59
